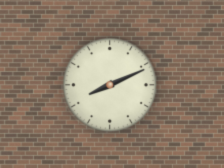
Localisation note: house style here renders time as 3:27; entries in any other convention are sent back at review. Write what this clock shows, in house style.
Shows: 8:11
